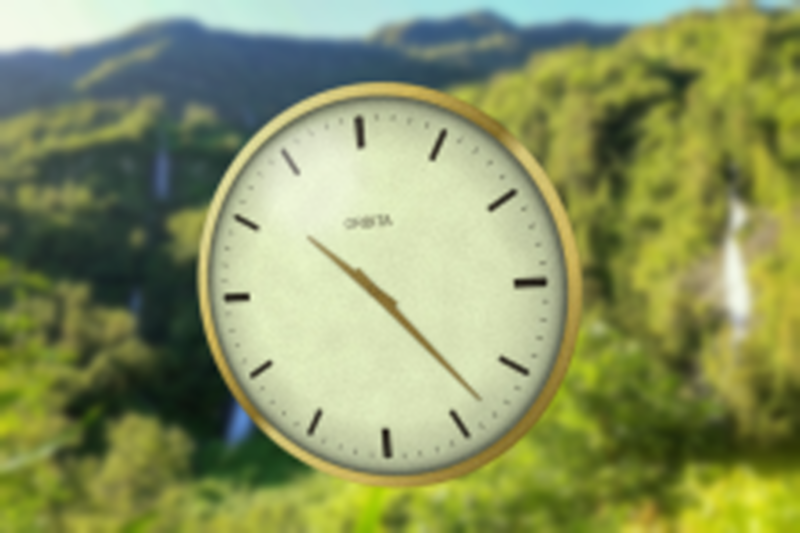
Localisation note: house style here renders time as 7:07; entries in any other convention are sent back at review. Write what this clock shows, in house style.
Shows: 10:23
